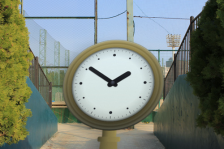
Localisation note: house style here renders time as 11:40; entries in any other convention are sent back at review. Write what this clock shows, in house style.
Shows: 1:51
